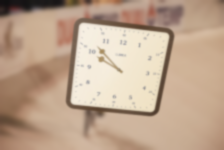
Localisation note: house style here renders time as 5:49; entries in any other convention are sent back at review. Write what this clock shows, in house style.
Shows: 9:52
